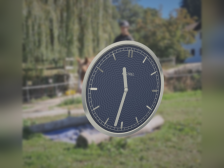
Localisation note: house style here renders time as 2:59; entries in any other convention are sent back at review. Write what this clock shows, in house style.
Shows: 11:32
